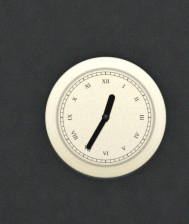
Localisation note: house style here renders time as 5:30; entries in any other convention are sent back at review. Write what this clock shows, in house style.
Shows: 12:35
